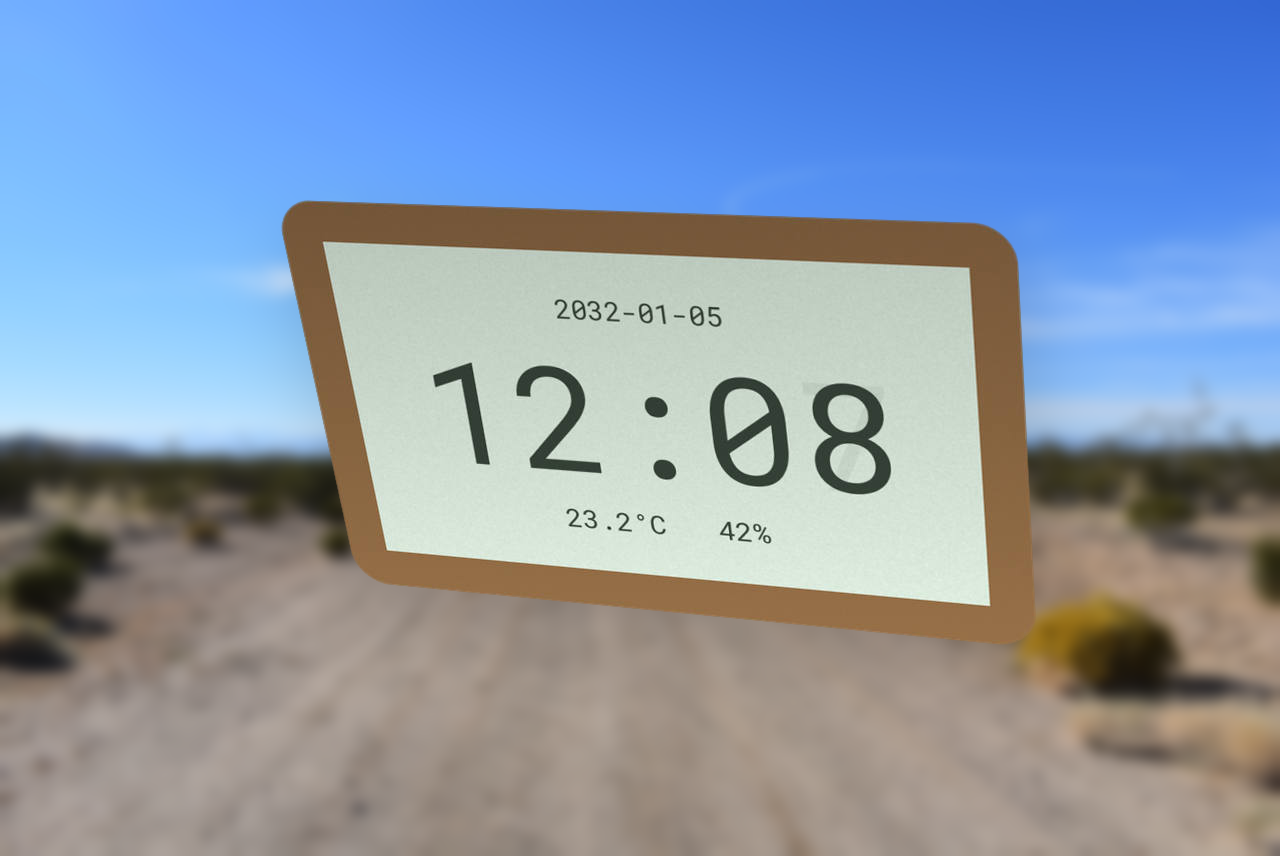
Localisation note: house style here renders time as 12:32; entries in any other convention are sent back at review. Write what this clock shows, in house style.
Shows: 12:08
